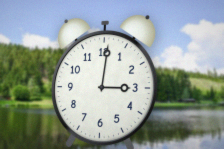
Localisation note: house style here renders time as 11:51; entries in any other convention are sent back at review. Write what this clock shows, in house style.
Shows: 3:01
